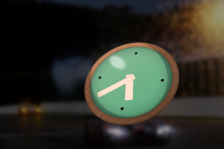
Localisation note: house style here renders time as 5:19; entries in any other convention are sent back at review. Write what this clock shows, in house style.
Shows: 5:39
